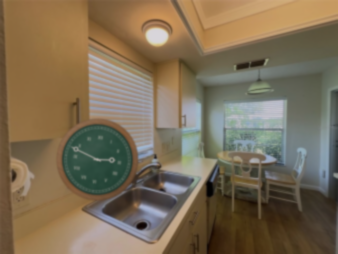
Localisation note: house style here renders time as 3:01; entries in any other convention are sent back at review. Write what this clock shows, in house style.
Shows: 2:48
